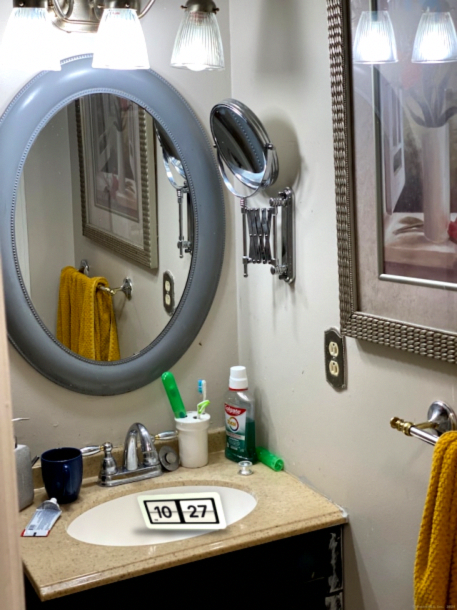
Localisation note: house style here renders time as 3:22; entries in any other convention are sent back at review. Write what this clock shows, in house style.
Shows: 10:27
